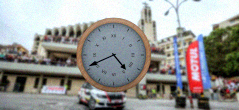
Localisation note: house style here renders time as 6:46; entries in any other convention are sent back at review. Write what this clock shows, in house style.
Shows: 4:41
